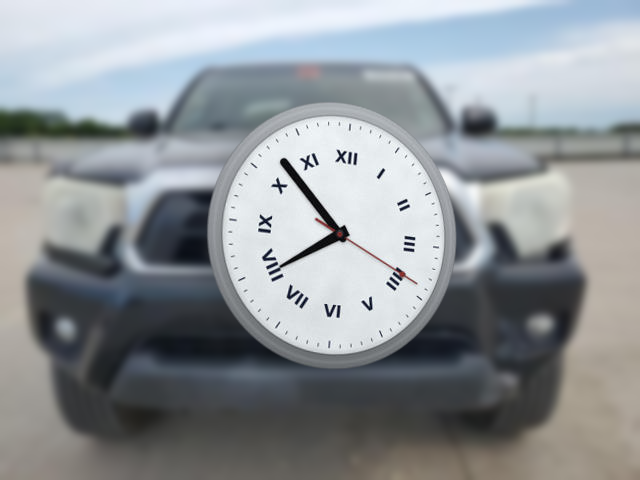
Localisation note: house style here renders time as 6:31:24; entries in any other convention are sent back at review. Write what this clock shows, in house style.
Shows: 7:52:19
